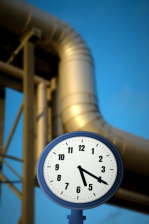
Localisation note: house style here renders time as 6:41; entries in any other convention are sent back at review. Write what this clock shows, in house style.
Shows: 5:20
